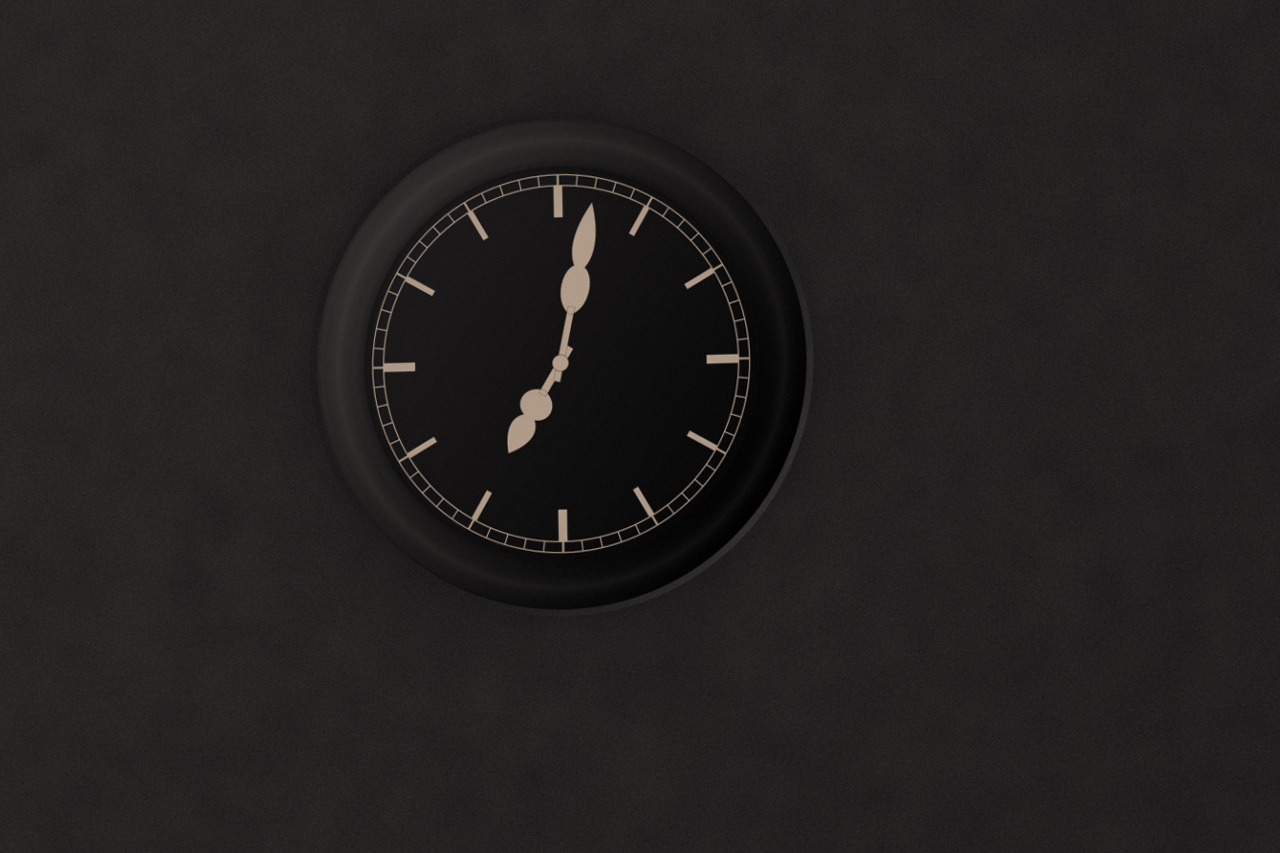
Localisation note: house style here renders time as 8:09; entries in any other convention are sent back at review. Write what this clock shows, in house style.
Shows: 7:02
